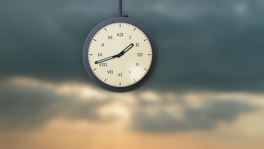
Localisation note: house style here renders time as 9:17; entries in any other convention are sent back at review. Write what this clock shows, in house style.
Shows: 1:42
